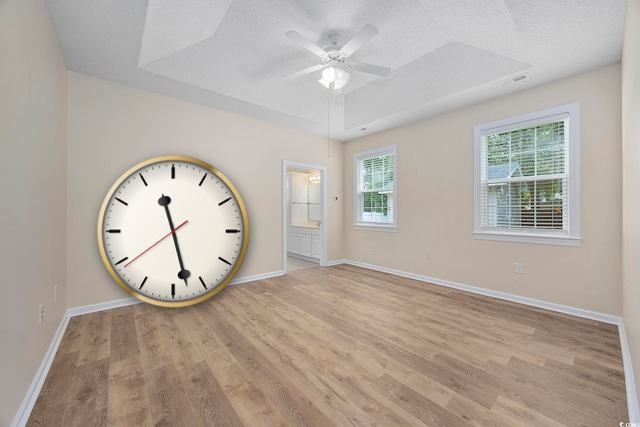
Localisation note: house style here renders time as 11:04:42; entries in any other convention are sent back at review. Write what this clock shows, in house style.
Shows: 11:27:39
